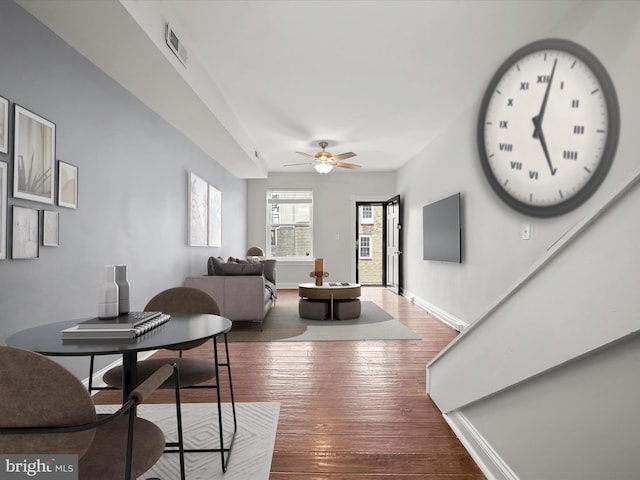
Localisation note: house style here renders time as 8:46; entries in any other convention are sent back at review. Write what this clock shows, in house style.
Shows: 5:02
